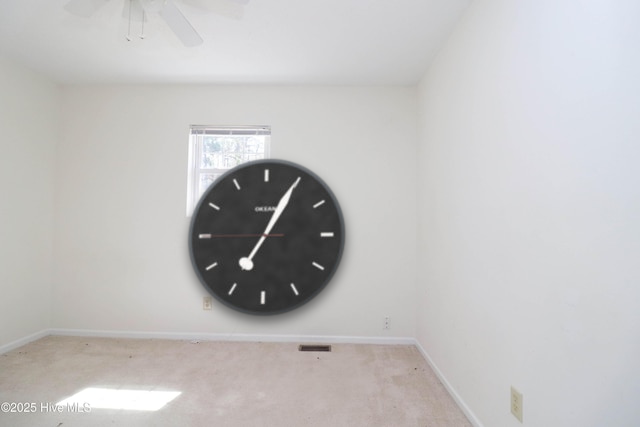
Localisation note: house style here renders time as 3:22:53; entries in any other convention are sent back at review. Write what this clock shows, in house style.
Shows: 7:04:45
